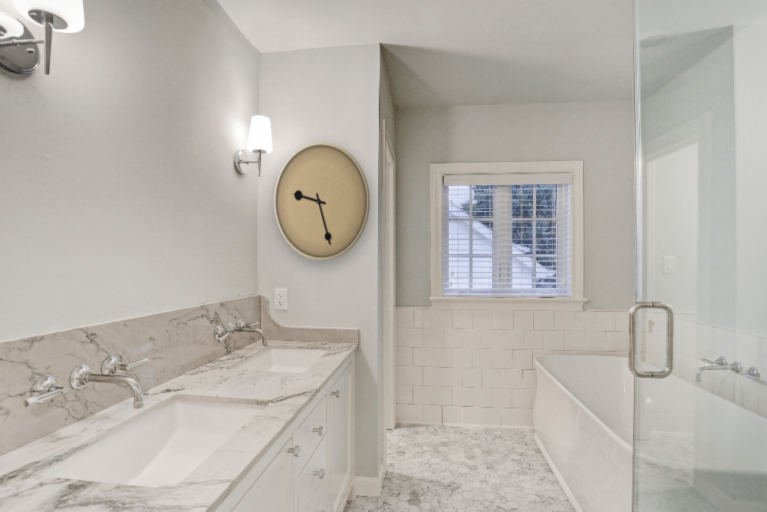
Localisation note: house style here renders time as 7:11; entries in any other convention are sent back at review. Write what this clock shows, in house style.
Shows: 9:27
